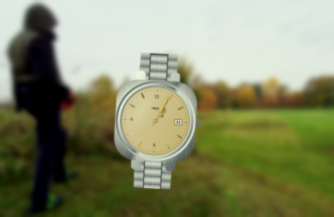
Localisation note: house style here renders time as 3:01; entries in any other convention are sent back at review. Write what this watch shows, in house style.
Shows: 1:04
